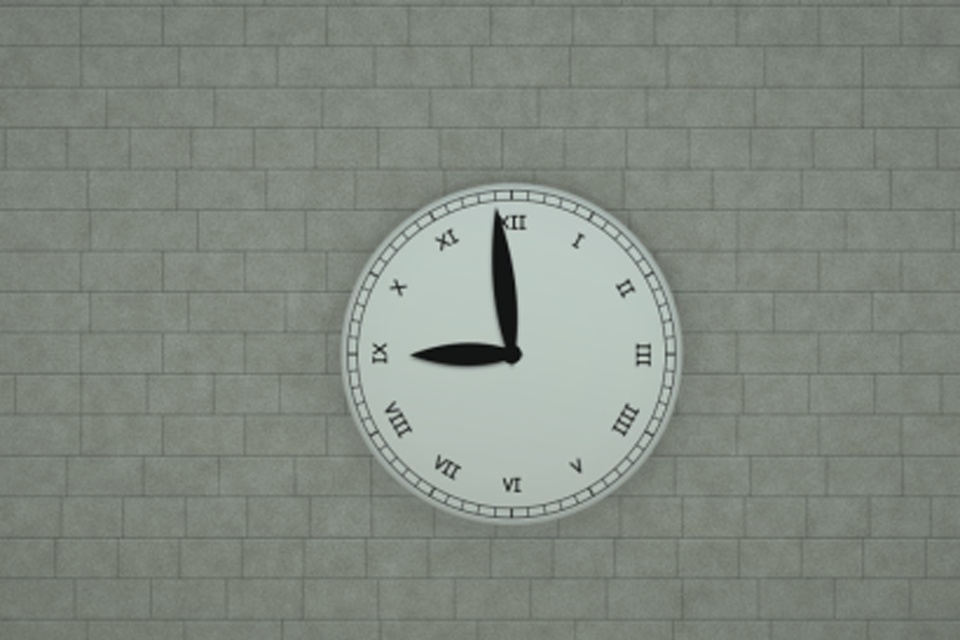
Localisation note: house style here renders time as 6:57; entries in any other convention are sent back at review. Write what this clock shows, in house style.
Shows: 8:59
